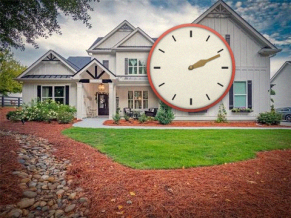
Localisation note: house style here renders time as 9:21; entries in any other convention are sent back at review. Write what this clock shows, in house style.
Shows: 2:11
